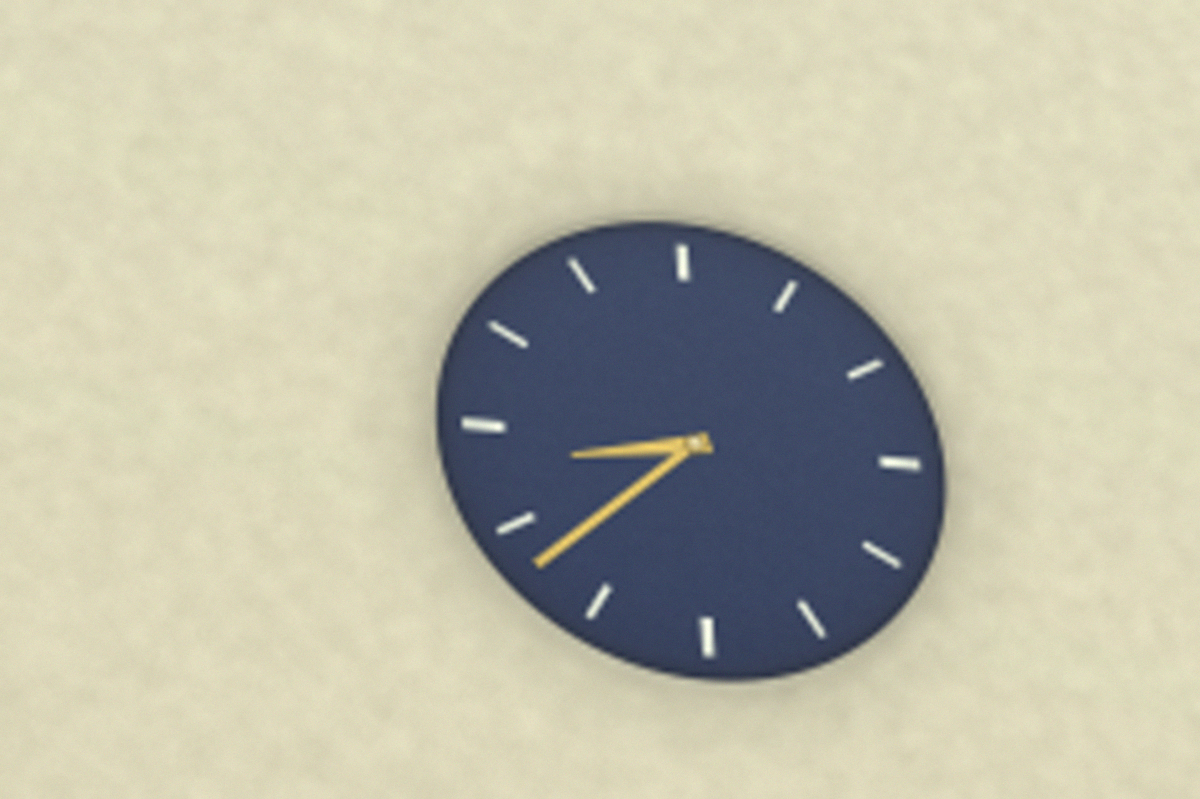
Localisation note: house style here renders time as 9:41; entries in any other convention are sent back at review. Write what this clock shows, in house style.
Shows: 8:38
